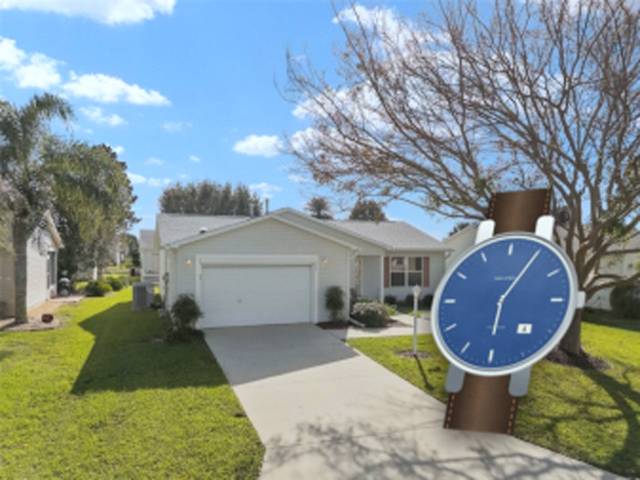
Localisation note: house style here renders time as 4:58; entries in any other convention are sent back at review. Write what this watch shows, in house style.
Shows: 6:05
